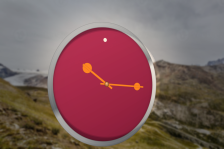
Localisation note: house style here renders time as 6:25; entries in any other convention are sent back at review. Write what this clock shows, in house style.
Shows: 10:16
